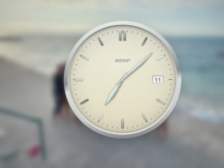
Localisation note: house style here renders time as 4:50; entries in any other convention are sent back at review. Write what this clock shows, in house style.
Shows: 7:08
